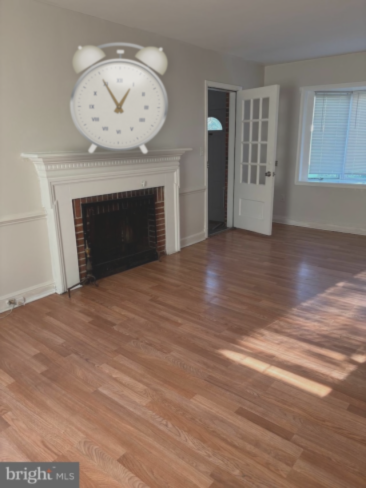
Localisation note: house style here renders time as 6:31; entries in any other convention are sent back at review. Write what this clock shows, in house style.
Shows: 12:55
